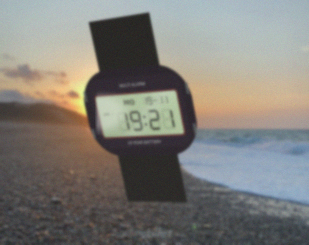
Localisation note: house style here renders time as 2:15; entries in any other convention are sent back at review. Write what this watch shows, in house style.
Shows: 19:21
